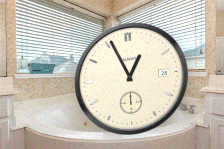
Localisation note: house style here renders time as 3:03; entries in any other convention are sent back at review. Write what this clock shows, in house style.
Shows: 12:56
